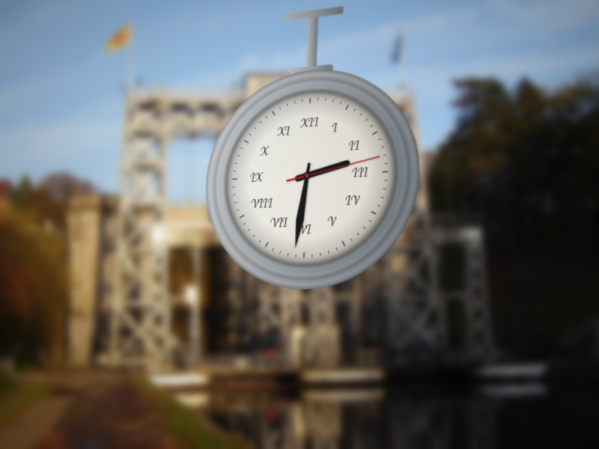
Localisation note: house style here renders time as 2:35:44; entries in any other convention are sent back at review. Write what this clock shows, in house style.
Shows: 2:31:13
